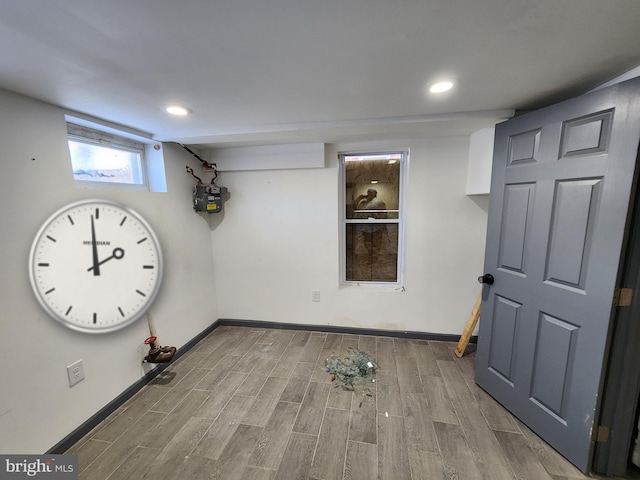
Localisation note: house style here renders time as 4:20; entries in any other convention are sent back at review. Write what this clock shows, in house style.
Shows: 1:59
